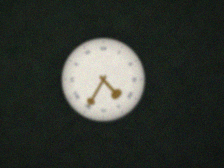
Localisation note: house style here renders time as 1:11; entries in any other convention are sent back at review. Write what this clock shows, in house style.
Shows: 4:35
